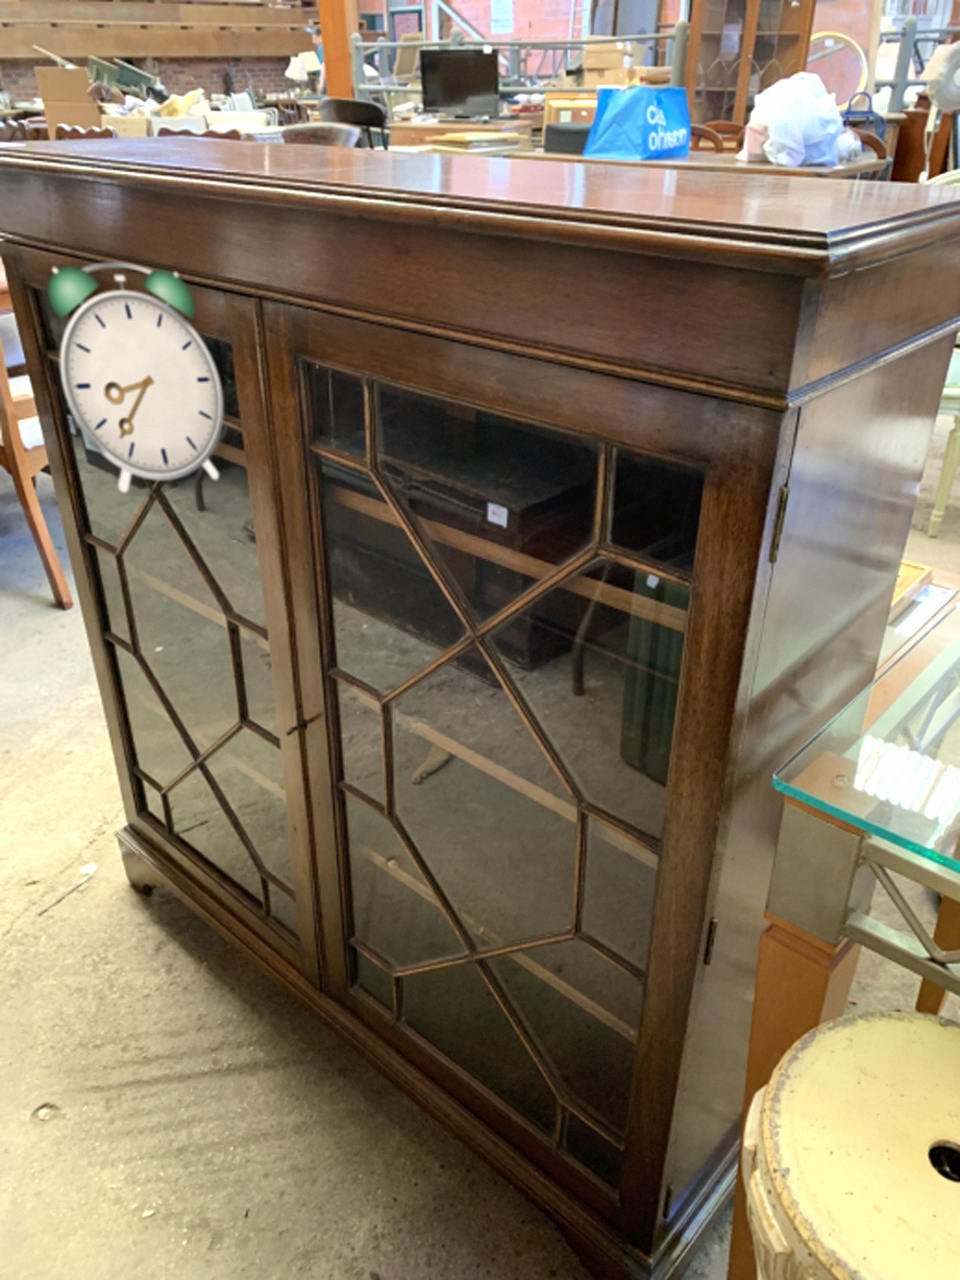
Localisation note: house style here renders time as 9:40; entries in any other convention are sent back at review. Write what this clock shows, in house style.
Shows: 8:37
